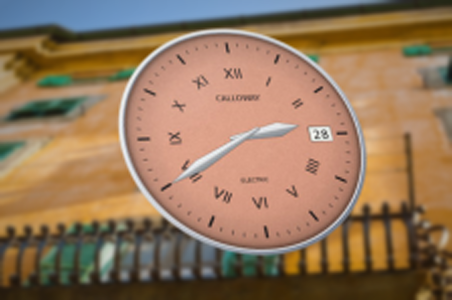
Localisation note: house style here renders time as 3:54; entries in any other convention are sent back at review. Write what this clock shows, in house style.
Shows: 2:40
